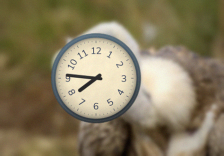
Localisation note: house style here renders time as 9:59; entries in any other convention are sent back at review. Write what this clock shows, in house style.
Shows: 7:46
